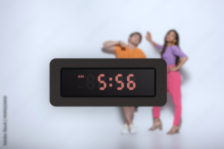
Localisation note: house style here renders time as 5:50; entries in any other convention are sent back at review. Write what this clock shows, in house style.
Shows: 5:56
